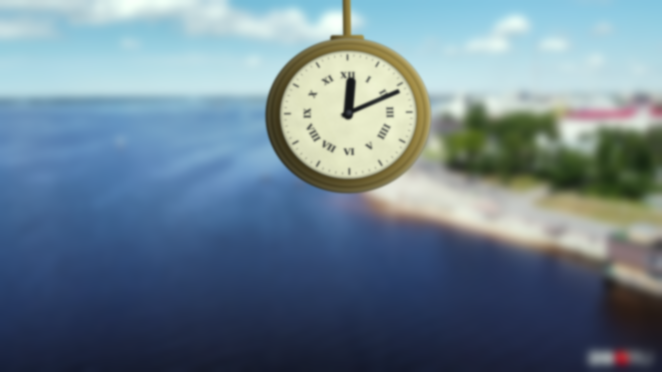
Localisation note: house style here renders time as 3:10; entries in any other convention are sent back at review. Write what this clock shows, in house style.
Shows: 12:11
